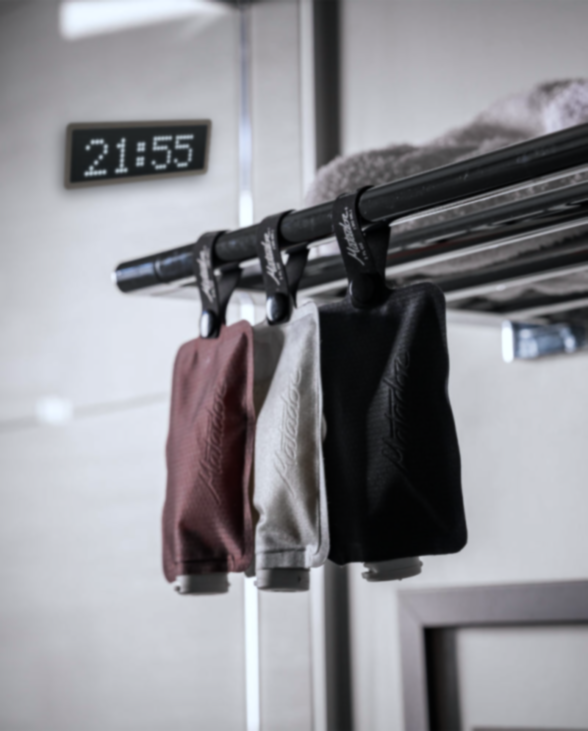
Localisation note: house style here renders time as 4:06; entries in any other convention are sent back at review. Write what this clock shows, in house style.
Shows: 21:55
